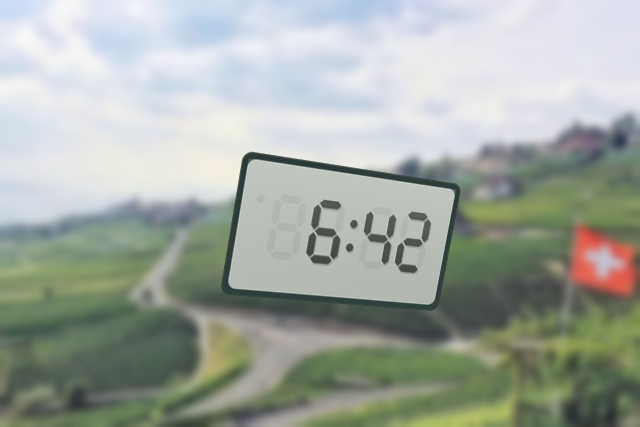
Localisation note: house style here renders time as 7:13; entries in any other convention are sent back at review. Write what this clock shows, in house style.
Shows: 6:42
